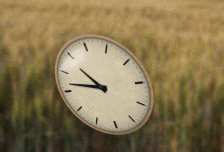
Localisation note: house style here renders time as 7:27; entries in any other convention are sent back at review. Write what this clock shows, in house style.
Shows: 10:47
